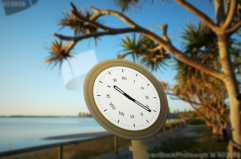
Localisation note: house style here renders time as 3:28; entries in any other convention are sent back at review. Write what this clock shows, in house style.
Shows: 10:21
